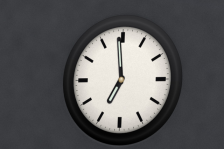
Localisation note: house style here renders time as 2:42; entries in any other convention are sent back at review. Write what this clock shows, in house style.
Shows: 6:59
